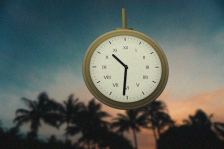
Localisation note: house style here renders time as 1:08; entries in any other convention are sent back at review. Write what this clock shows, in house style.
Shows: 10:31
